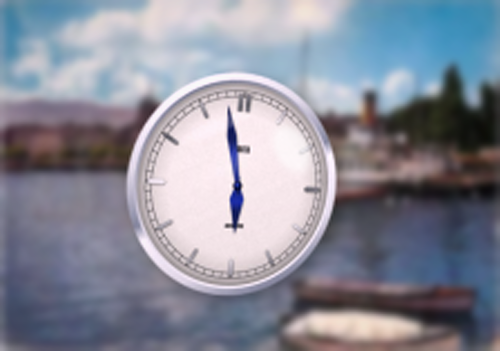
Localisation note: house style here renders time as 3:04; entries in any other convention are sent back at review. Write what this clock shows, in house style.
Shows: 5:58
